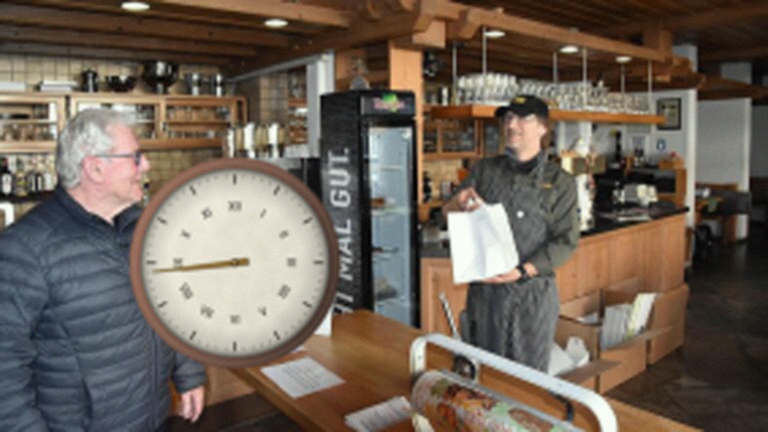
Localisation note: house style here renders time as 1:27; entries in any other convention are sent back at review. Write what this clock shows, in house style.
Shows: 8:44
